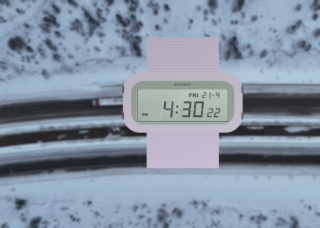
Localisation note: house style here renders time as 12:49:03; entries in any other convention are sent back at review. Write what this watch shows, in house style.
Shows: 4:30:22
